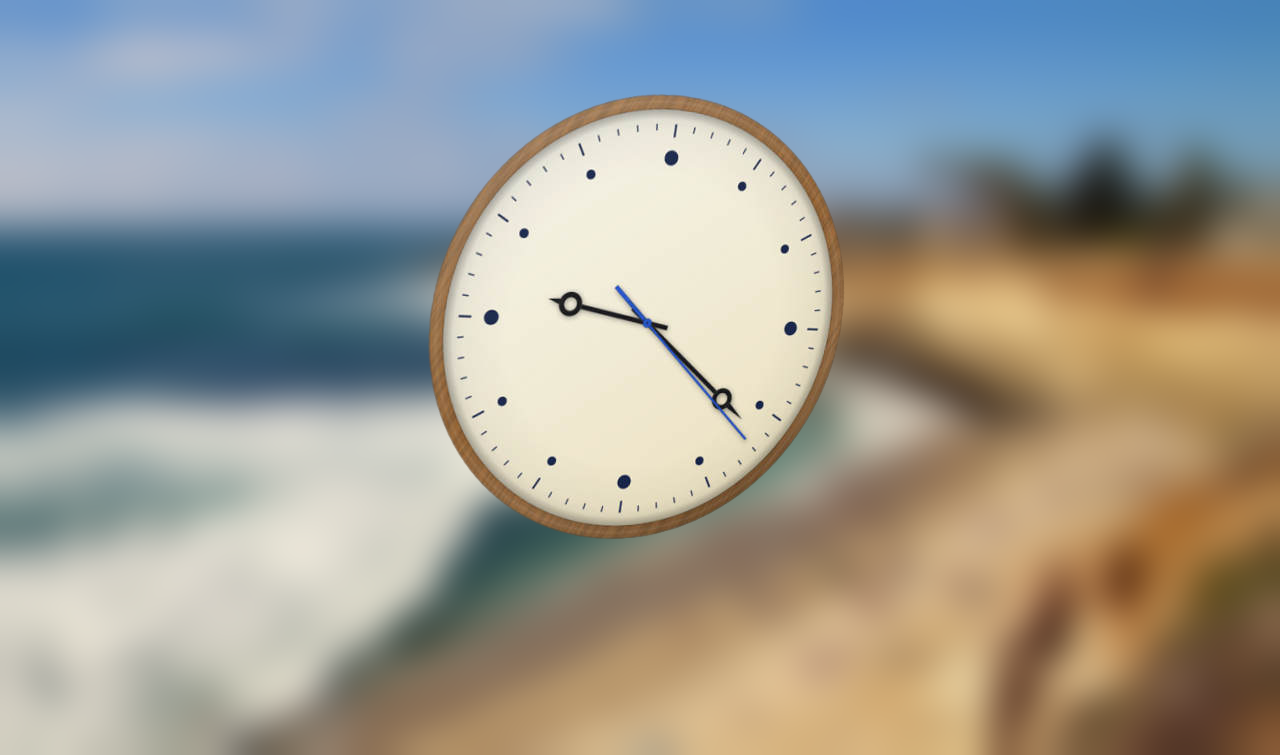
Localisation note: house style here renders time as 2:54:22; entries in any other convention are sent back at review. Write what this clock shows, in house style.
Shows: 9:21:22
